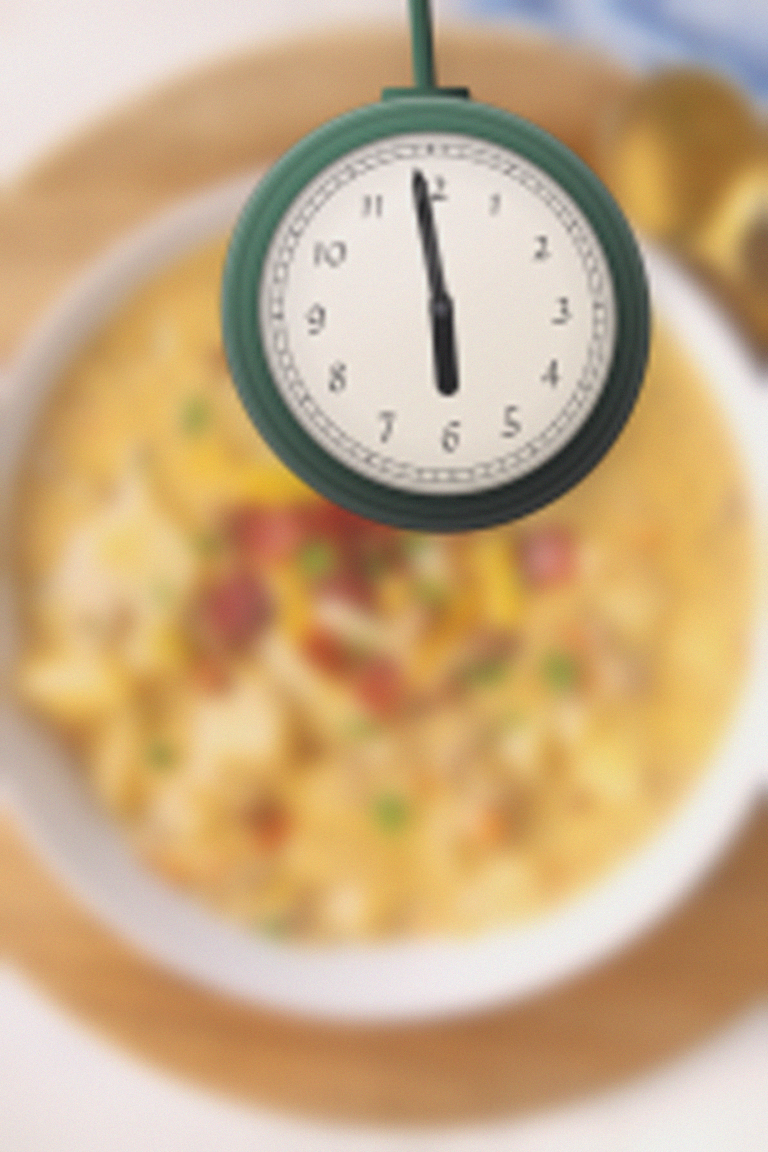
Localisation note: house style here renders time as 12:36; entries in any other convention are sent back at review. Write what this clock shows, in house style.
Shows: 5:59
